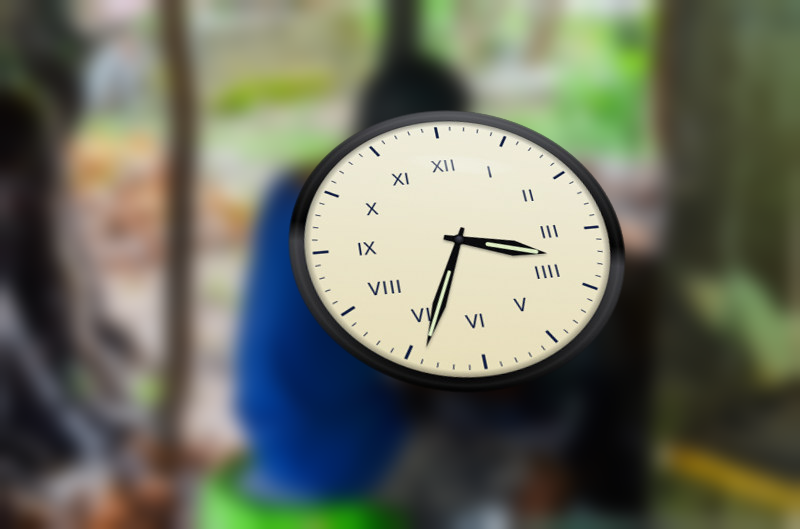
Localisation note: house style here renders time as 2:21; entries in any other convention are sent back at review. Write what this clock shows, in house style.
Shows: 3:34
